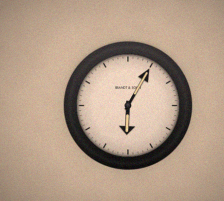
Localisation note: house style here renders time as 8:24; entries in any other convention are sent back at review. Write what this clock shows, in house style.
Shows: 6:05
